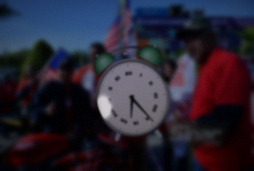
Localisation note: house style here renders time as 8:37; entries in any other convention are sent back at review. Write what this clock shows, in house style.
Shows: 6:24
